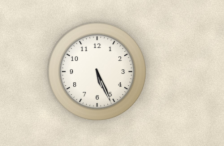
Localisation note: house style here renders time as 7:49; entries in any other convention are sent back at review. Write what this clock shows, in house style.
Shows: 5:26
